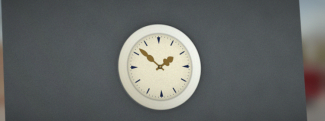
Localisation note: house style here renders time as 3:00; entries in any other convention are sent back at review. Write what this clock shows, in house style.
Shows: 1:52
